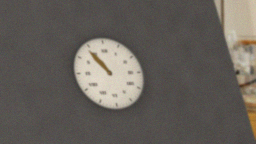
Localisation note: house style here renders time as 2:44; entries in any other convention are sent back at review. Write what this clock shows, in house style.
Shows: 10:54
